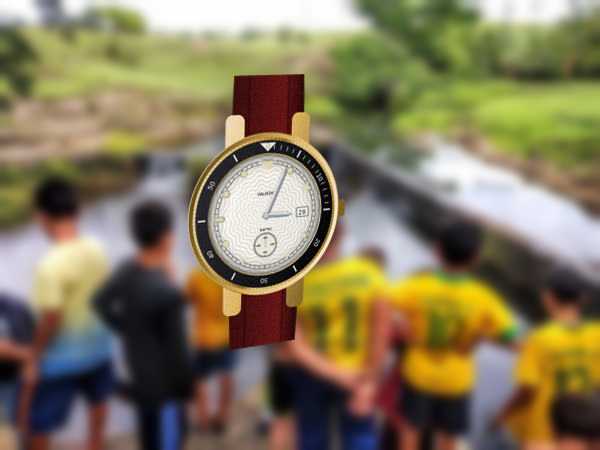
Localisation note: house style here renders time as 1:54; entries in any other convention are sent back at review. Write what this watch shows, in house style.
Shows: 3:04
